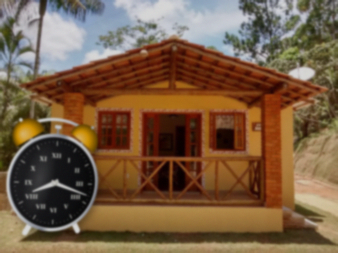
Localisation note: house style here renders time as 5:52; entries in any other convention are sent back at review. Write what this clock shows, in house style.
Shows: 8:18
